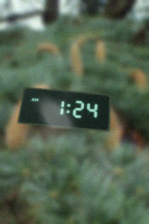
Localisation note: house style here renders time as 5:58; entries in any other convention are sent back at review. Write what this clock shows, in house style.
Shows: 1:24
